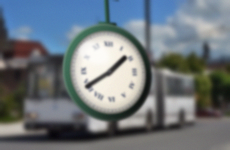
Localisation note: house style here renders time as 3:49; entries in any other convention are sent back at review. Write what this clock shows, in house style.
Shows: 1:40
